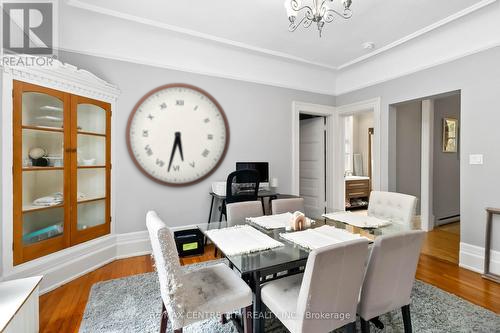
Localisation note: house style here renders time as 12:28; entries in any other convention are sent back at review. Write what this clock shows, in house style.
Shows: 5:32
